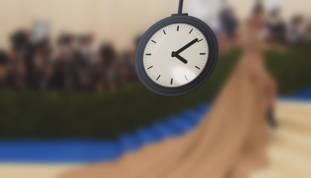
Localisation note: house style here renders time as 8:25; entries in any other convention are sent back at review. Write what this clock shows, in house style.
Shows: 4:09
